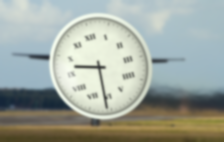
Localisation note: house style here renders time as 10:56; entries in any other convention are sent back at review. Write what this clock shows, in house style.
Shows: 9:31
